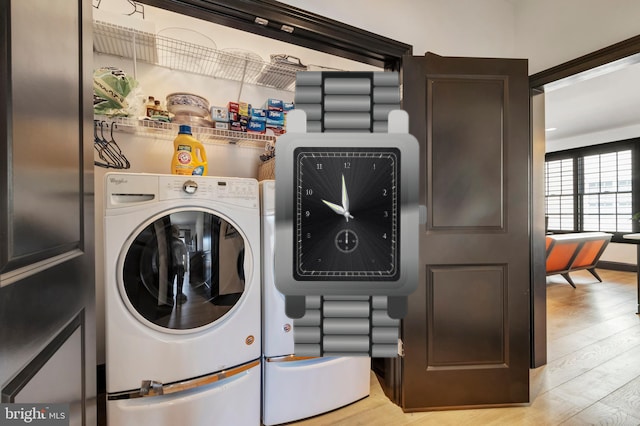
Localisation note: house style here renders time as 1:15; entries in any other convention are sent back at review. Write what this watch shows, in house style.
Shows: 9:59
